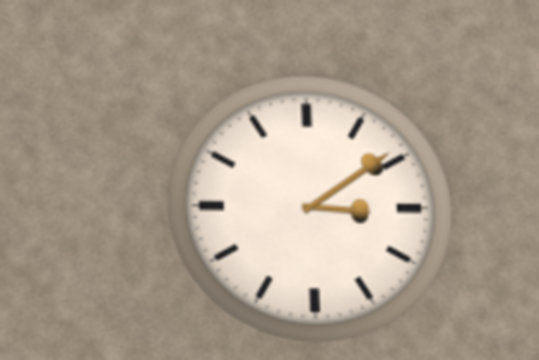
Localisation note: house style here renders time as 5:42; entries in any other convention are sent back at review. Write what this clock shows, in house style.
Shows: 3:09
